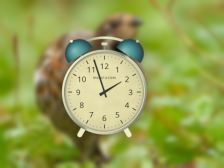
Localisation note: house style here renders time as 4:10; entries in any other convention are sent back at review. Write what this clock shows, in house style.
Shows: 1:57
